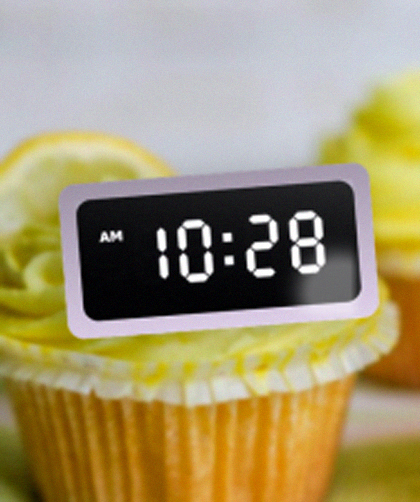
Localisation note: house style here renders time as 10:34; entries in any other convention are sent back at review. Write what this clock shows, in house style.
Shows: 10:28
